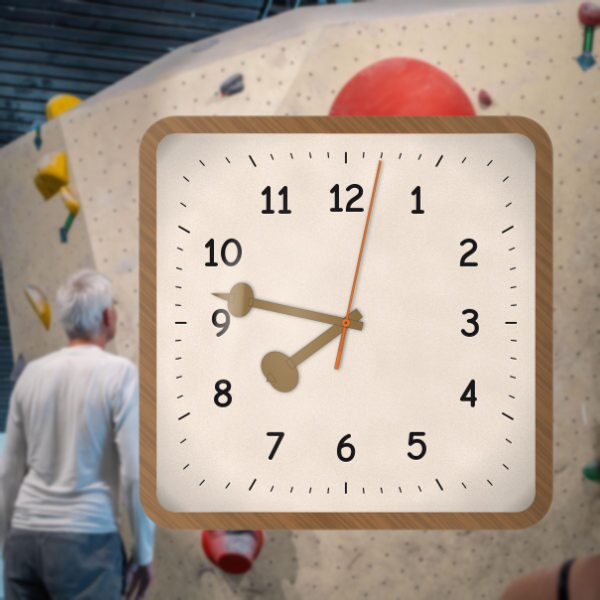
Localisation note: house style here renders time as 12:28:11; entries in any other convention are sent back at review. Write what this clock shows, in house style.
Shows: 7:47:02
